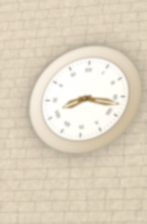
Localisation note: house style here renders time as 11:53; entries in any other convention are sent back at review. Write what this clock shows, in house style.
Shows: 8:17
